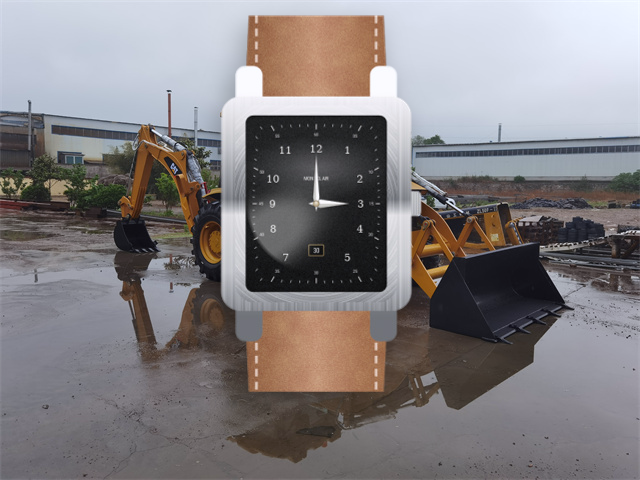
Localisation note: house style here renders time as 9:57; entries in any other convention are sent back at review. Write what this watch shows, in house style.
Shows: 3:00
